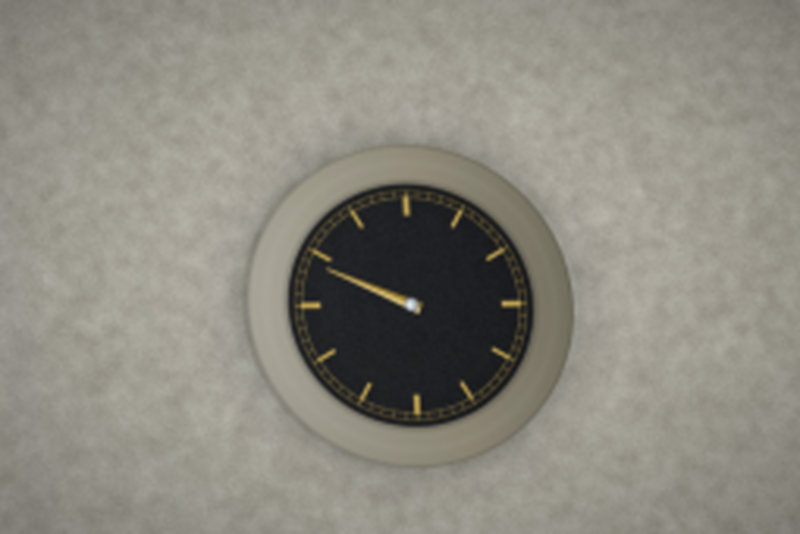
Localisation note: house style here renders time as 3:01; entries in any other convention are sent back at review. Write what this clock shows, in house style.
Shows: 9:49
